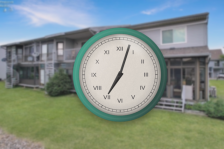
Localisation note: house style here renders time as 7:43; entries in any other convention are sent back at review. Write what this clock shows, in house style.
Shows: 7:03
